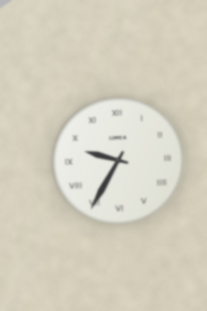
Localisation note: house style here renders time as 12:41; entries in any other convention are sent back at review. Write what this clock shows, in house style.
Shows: 9:35
